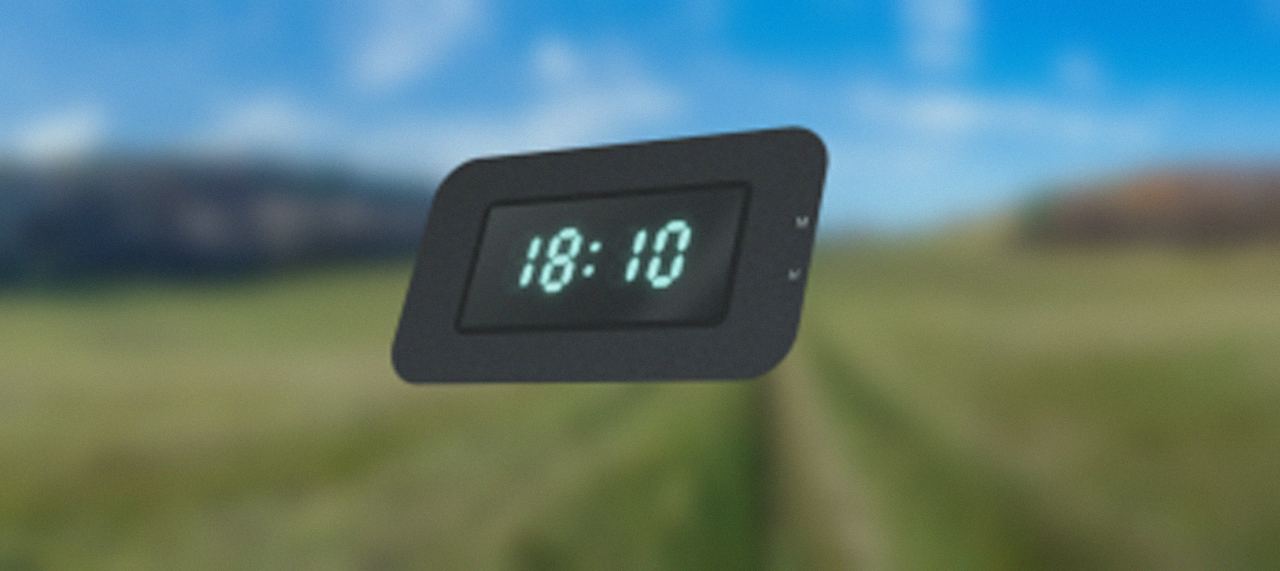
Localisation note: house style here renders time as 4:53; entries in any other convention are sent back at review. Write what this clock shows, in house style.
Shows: 18:10
